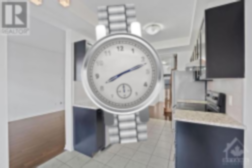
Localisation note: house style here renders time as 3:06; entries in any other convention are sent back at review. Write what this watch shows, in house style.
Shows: 8:12
